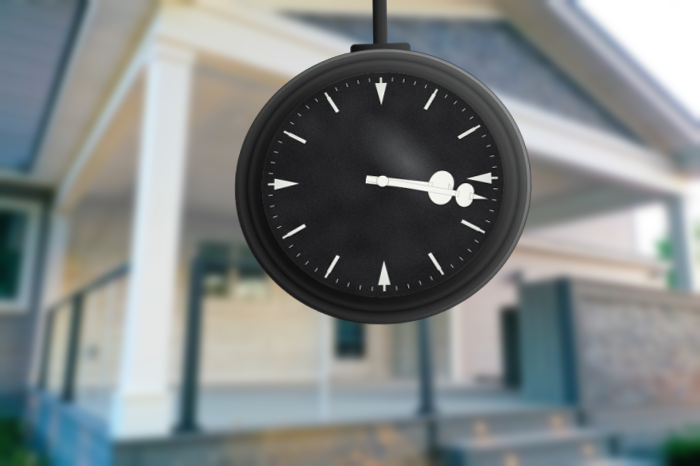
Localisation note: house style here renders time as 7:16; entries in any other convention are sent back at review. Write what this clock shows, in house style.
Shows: 3:17
